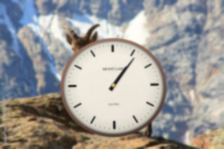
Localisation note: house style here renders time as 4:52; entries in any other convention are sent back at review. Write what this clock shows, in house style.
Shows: 1:06
